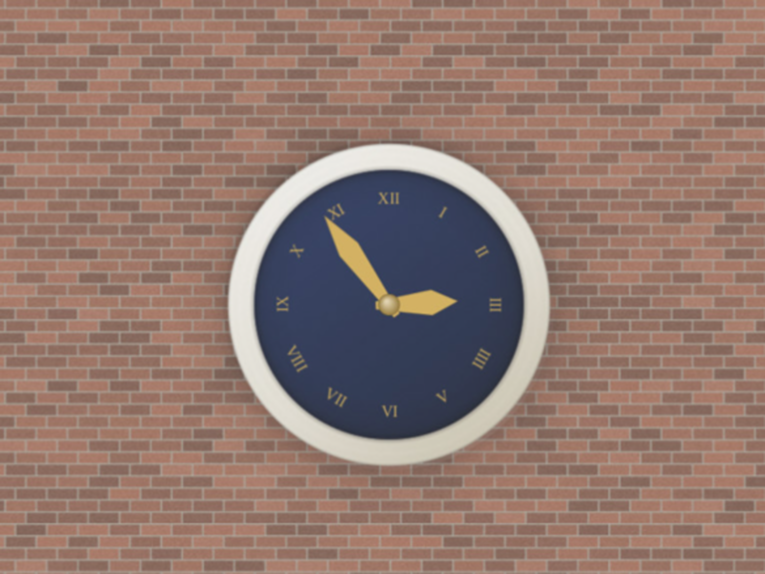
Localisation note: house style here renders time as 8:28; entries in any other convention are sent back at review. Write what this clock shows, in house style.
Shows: 2:54
